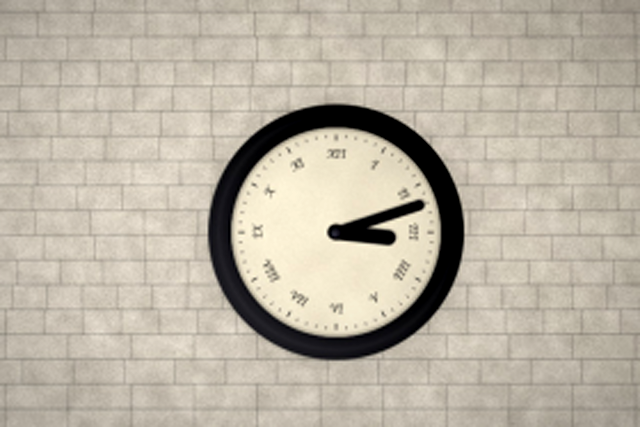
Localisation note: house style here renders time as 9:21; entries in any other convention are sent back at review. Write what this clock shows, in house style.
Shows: 3:12
